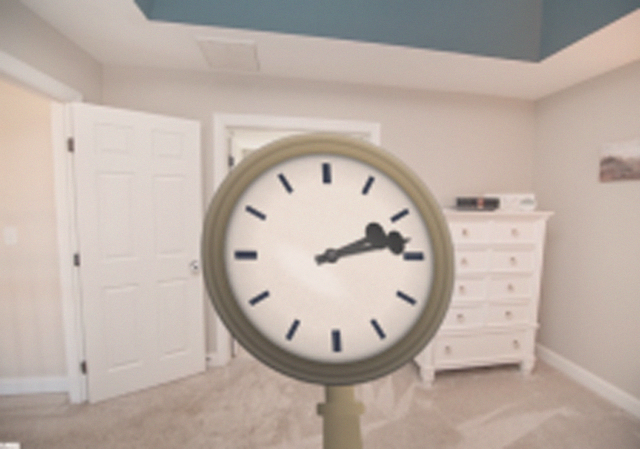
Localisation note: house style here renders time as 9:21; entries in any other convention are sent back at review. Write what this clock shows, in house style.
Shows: 2:13
